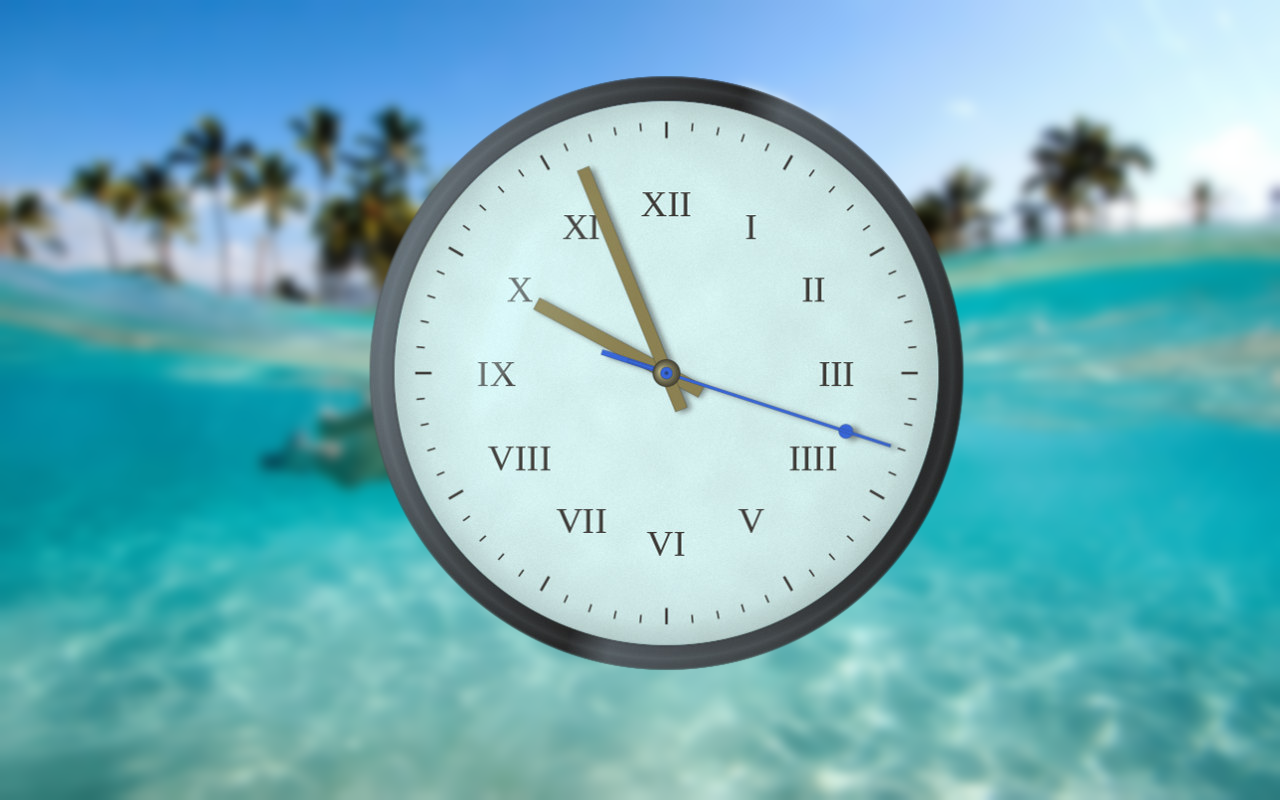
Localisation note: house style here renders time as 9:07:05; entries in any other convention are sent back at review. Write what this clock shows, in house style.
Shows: 9:56:18
